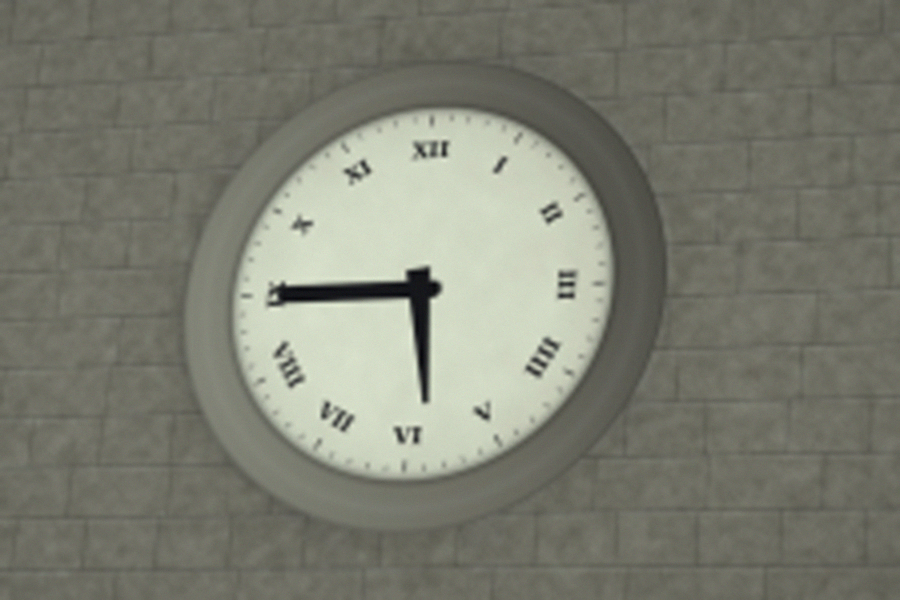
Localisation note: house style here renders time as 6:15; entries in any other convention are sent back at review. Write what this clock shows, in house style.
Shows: 5:45
